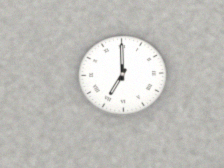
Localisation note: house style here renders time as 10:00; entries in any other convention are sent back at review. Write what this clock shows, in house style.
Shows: 7:00
